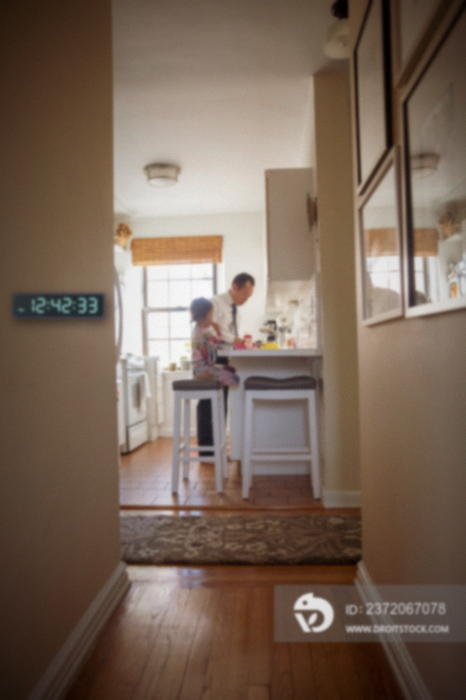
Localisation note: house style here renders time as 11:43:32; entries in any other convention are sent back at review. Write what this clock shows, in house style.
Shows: 12:42:33
